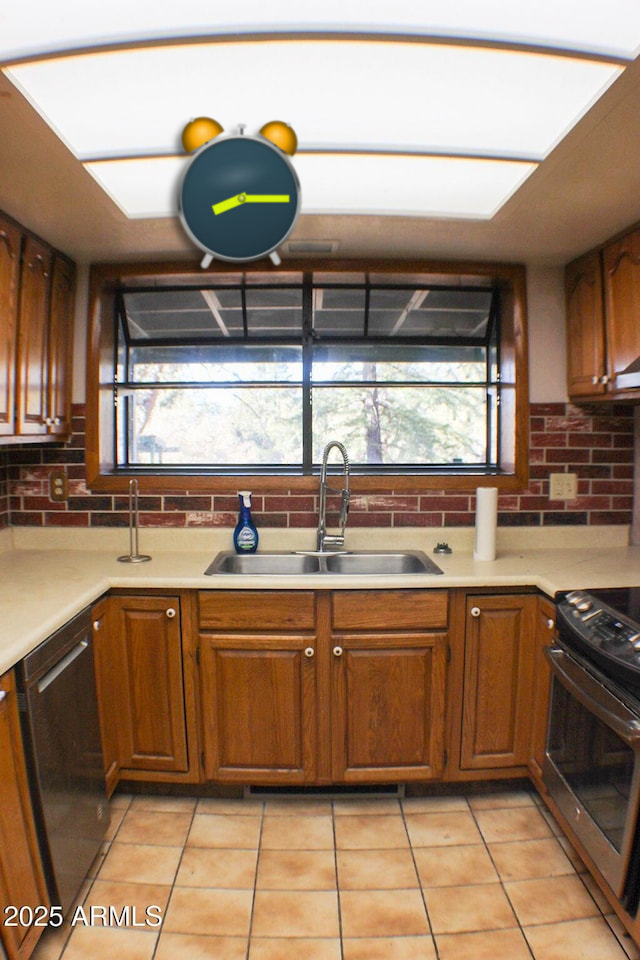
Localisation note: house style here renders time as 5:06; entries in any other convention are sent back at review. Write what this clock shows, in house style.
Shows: 8:15
